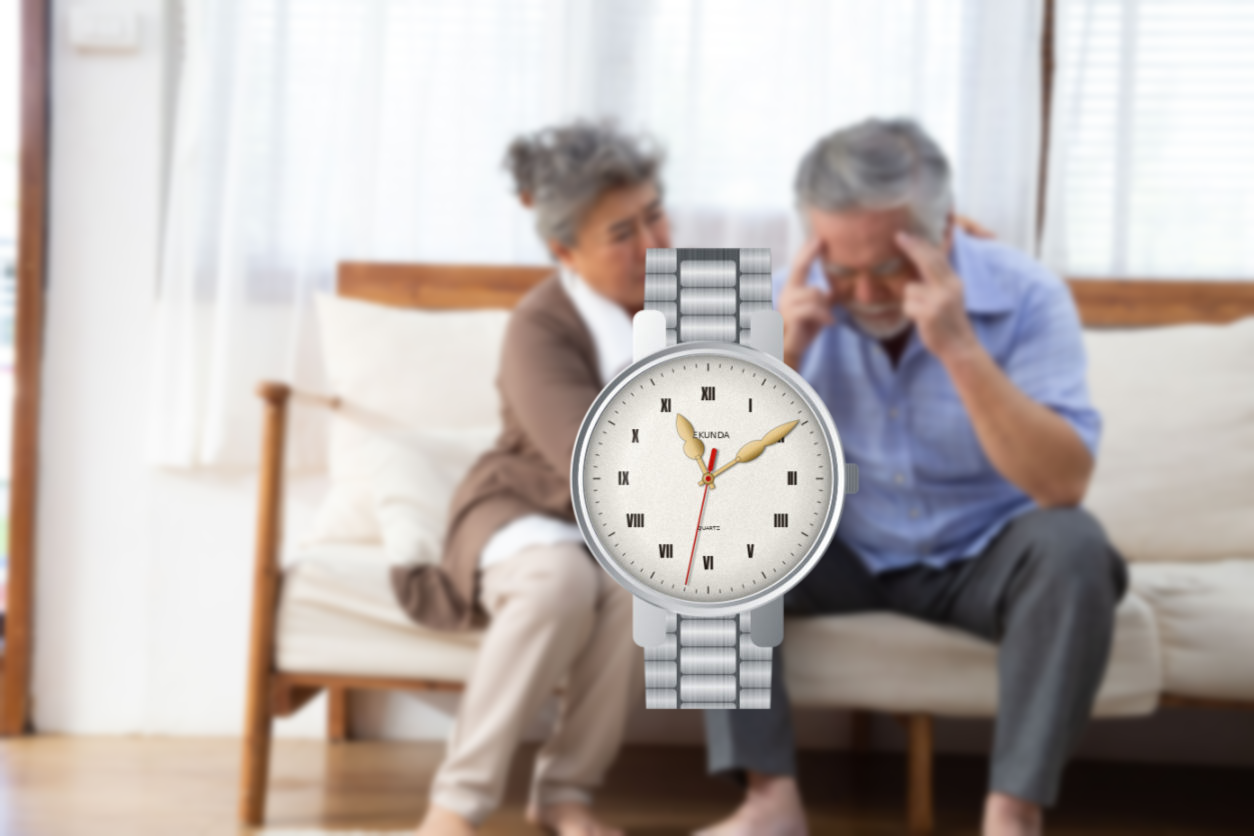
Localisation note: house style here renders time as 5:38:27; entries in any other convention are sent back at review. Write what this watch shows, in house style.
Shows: 11:09:32
